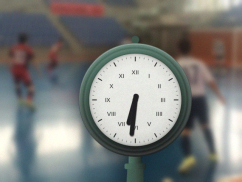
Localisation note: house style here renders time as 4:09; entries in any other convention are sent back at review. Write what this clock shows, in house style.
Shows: 6:31
